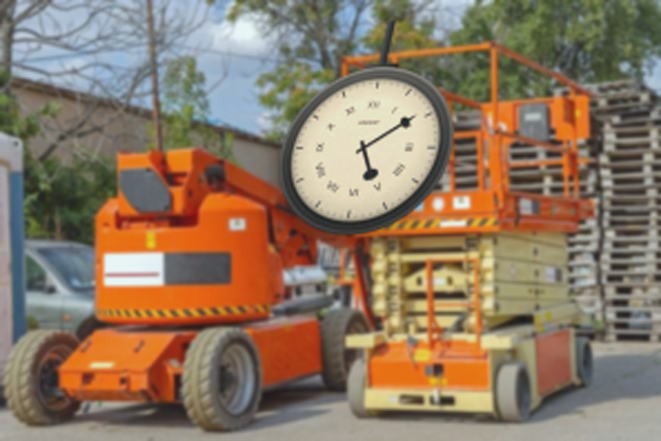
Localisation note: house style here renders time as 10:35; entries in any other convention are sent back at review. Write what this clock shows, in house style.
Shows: 5:09
